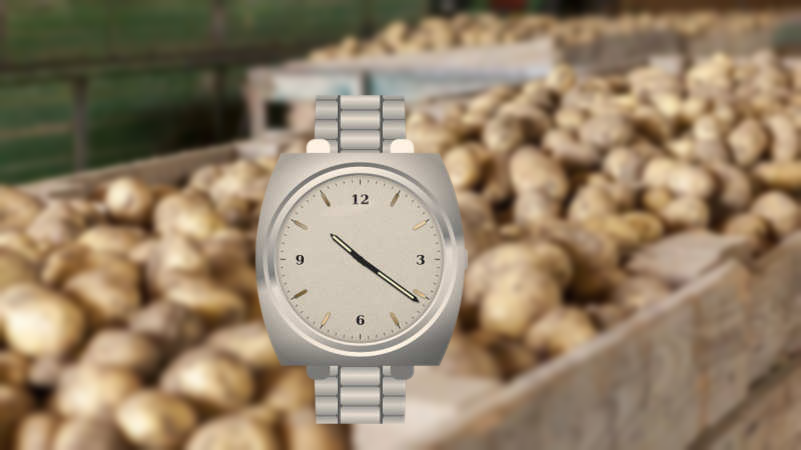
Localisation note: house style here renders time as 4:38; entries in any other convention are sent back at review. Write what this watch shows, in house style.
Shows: 10:21
